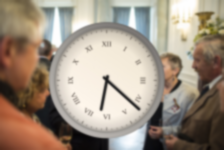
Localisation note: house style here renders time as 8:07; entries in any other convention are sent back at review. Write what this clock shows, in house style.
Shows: 6:22
